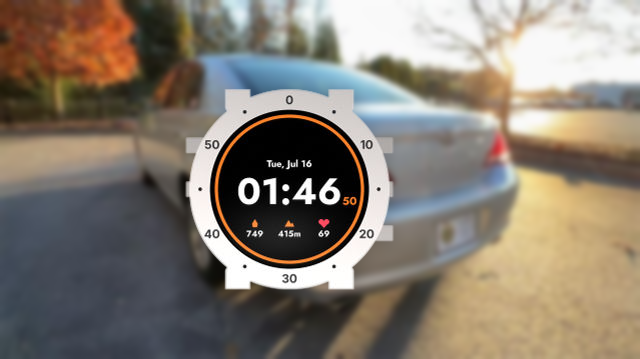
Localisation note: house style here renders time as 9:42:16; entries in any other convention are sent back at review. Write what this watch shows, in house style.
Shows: 1:46:50
